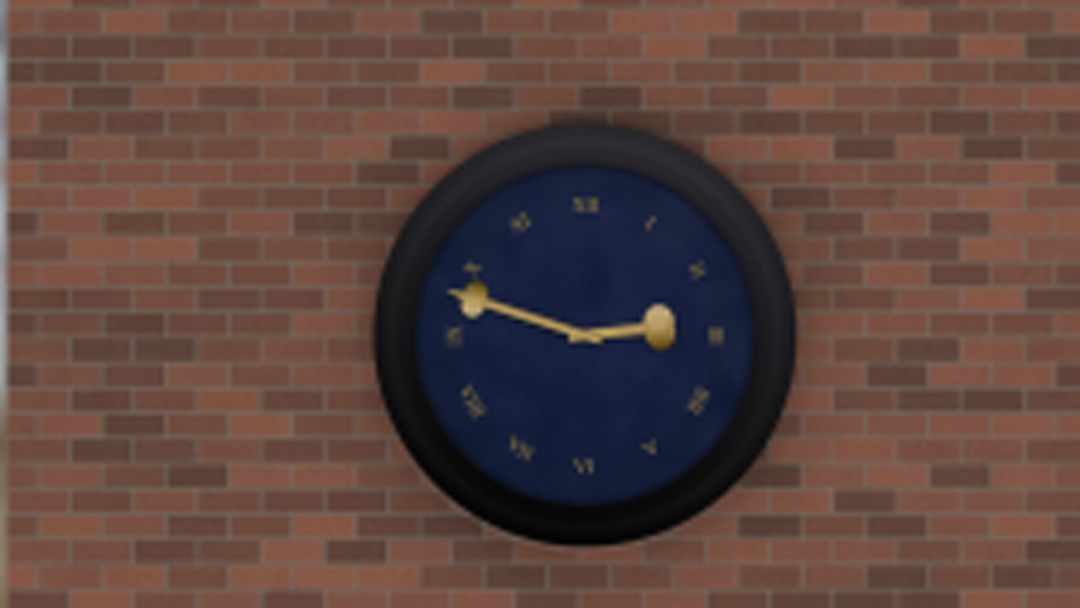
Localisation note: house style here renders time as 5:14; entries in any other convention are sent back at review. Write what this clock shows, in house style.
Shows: 2:48
